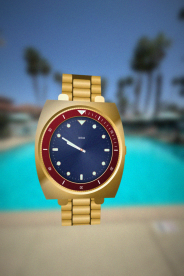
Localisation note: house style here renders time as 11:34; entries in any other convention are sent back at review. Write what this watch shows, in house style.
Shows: 9:50
